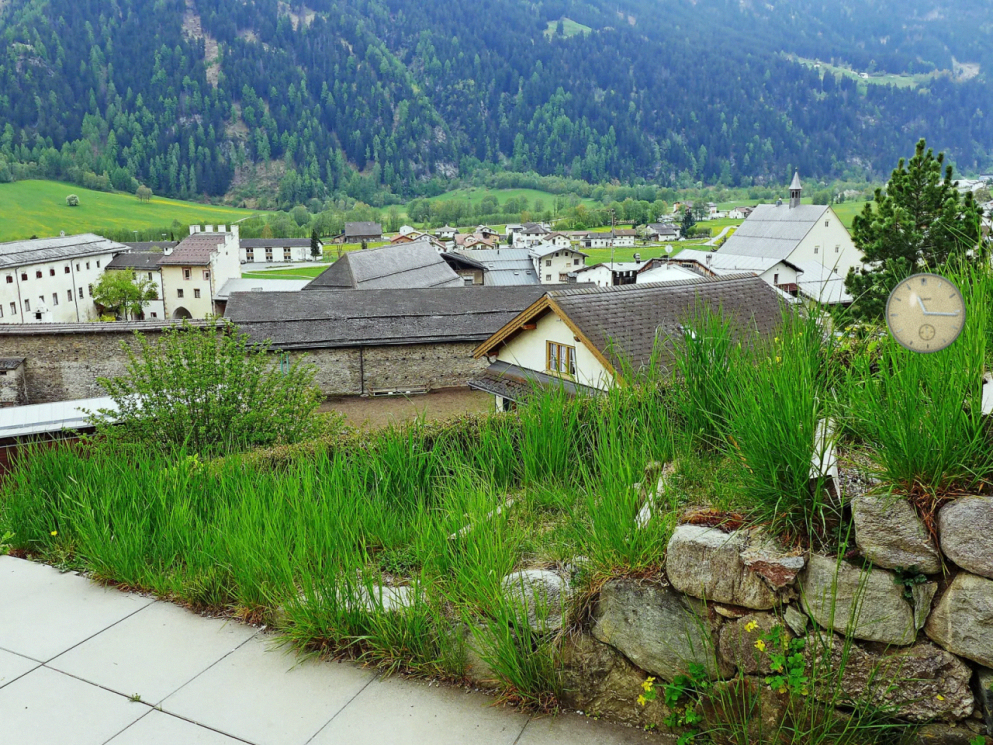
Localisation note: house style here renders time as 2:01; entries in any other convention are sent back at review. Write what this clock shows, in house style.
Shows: 11:16
